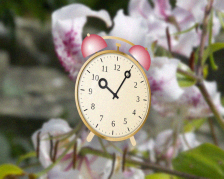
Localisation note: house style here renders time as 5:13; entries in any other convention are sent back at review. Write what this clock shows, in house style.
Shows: 10:05
